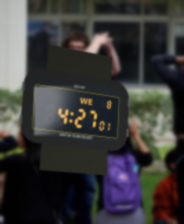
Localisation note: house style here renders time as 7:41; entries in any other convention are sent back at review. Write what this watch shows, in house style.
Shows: 4:27
